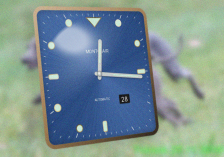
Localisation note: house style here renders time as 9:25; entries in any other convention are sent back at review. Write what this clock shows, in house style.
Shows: 12:16
